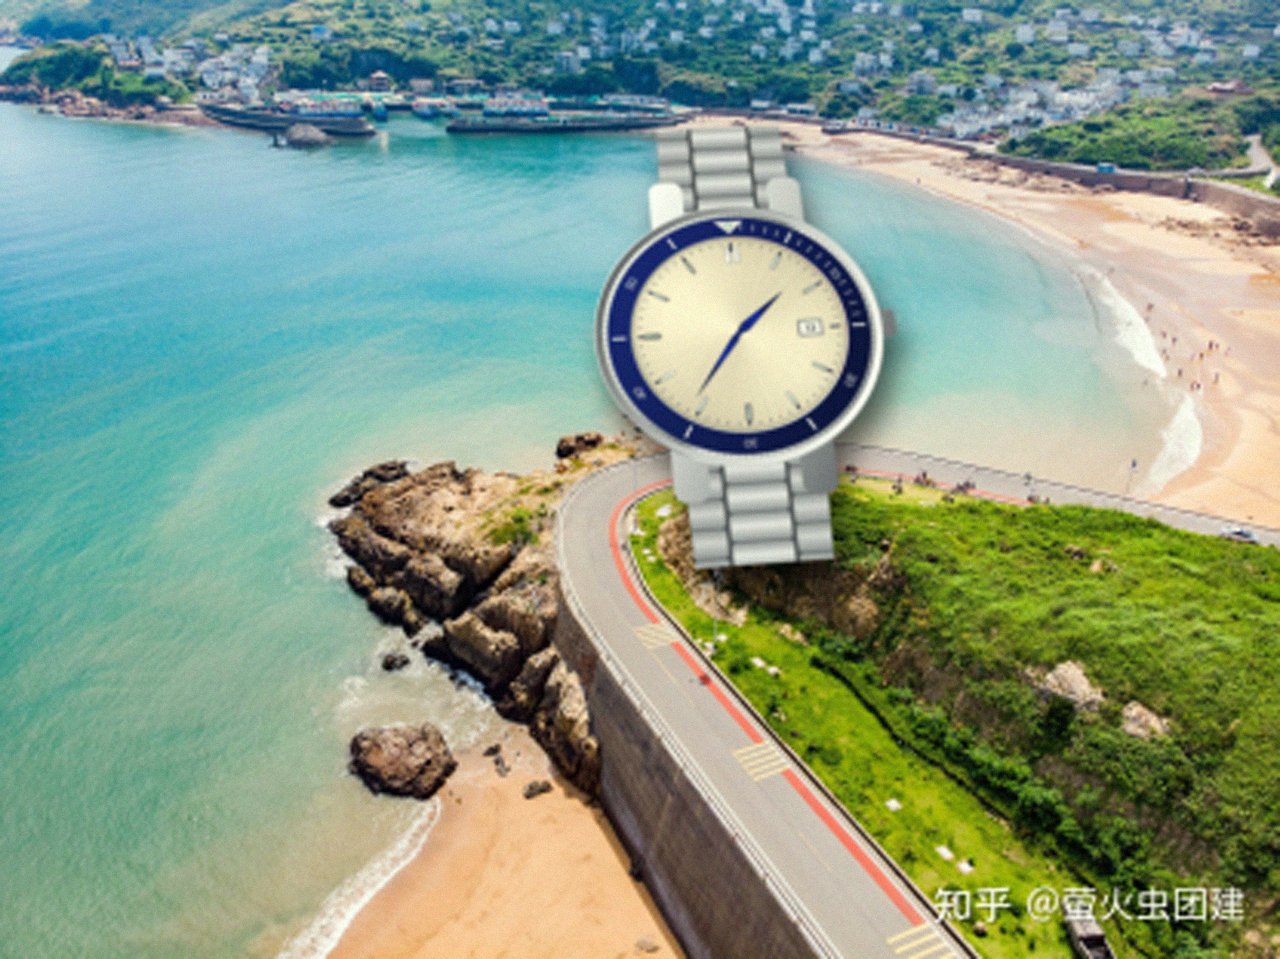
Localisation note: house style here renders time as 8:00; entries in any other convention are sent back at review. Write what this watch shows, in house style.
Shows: 1:36
